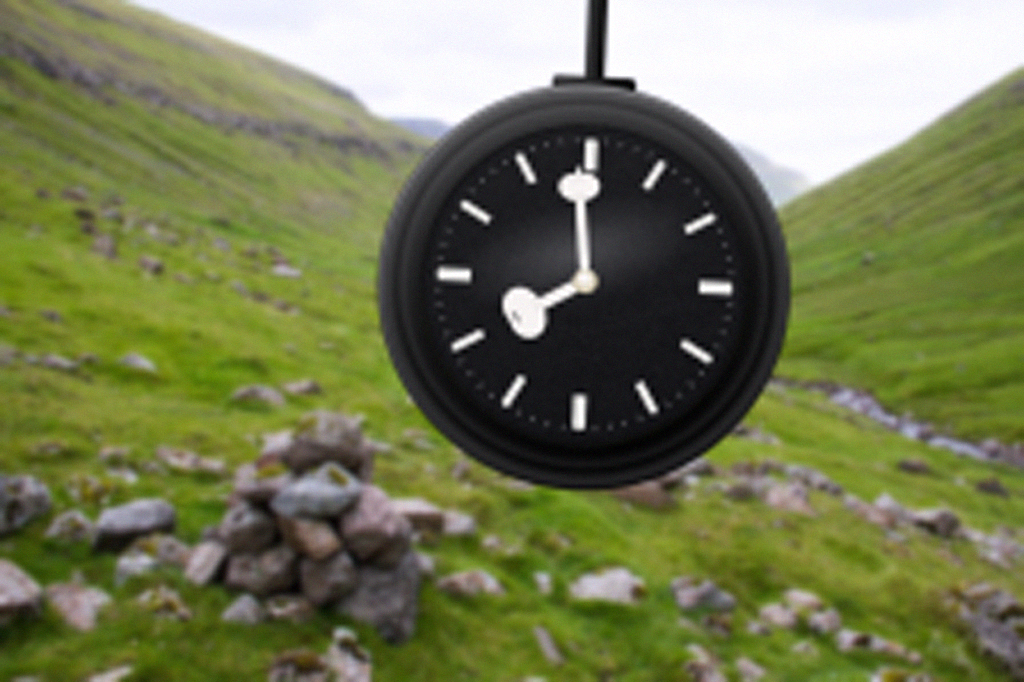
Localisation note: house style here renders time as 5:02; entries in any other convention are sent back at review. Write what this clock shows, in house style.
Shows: 7:59
